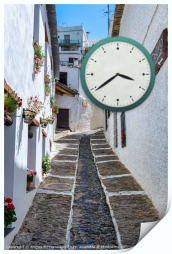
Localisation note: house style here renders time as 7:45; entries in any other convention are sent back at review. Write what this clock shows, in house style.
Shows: 3:39
